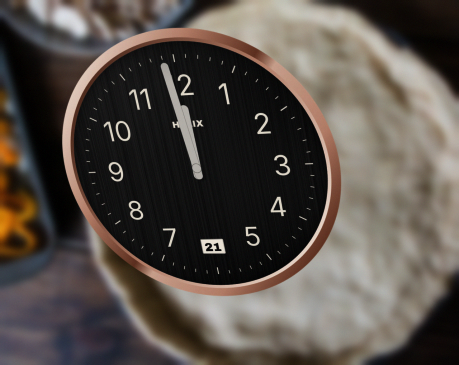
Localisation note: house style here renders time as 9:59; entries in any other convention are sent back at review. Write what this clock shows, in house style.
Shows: 11:59
